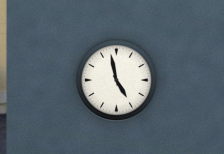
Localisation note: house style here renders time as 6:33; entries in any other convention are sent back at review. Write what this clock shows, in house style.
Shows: 4:58
